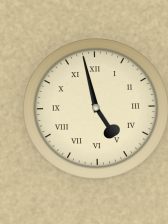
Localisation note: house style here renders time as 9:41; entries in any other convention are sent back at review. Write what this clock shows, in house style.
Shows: 4:58
